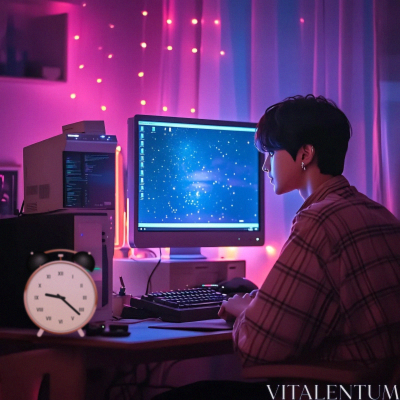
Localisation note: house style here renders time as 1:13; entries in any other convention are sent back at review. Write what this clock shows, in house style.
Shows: 9:22
